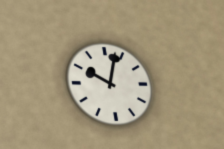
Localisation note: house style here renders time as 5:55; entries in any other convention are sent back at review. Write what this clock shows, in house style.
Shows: 10:03
